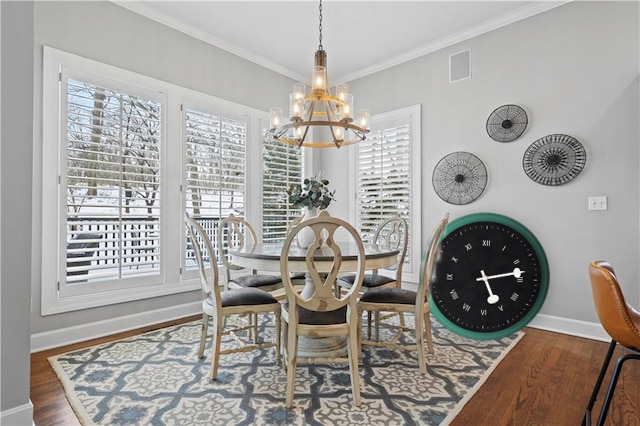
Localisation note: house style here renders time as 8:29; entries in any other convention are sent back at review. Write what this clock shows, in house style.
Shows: 5:13
